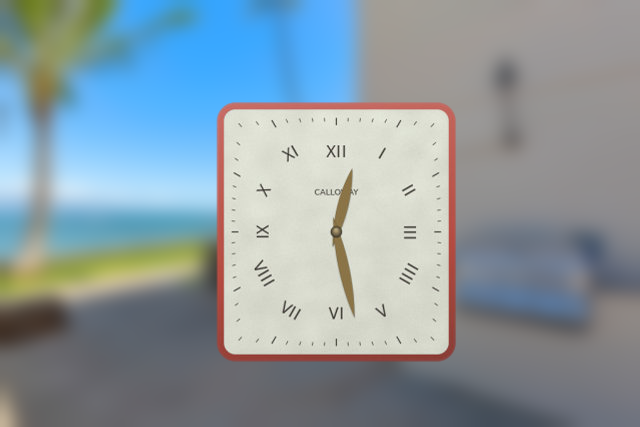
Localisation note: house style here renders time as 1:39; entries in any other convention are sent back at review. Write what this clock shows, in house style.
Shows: 12:28
